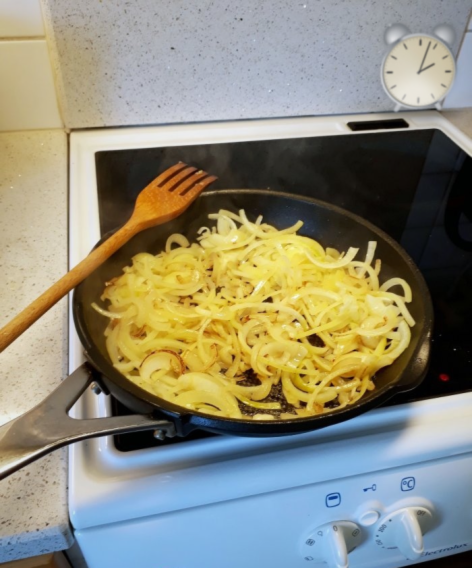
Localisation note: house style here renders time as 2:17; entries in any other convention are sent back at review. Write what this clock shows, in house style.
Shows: 2:03
